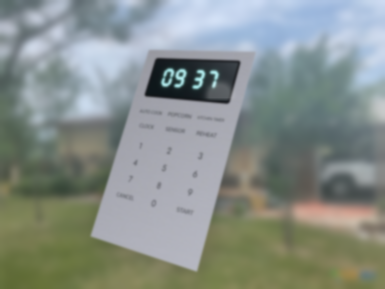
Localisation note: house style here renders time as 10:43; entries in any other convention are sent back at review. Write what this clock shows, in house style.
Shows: 9:37
